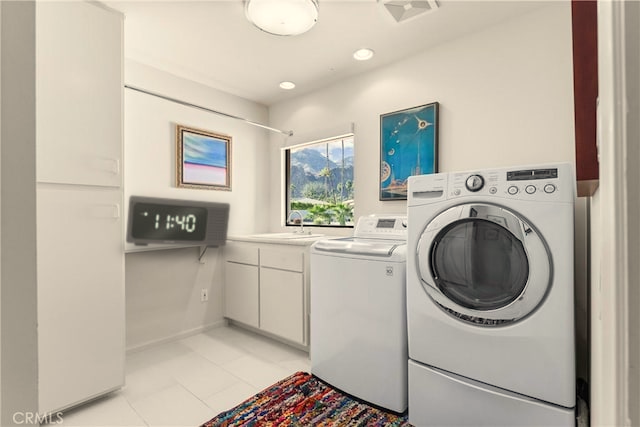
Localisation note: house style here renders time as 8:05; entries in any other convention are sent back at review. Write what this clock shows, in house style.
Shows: 11:40
